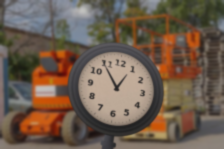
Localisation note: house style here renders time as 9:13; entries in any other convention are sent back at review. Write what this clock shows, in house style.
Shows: 12:54
